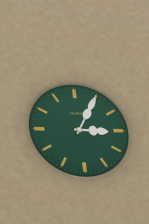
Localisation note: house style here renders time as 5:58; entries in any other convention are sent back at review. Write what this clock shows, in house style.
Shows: 3:05
